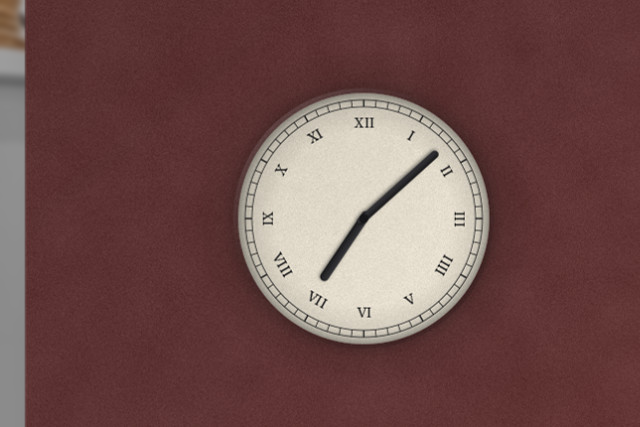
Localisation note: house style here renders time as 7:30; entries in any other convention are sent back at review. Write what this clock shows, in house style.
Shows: 7:08
